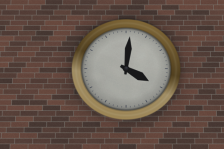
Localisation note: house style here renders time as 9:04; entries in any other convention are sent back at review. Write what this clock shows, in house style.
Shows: 4:01
